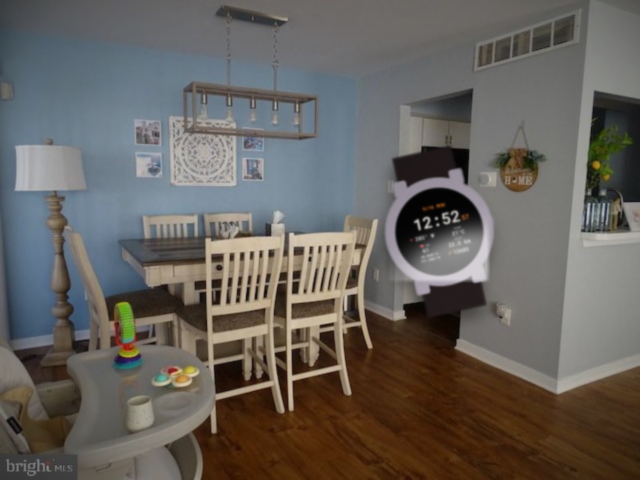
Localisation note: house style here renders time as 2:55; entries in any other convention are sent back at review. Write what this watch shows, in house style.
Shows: 12:52
